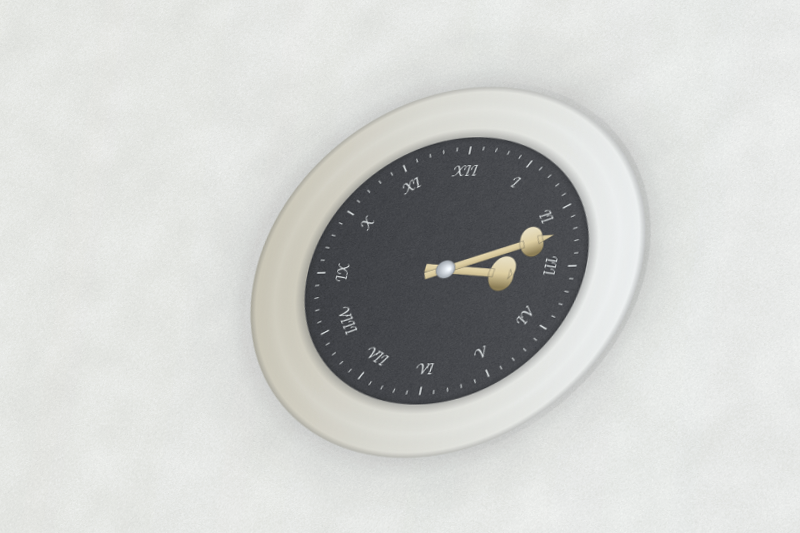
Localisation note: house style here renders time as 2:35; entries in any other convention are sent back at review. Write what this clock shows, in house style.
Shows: 3:12
